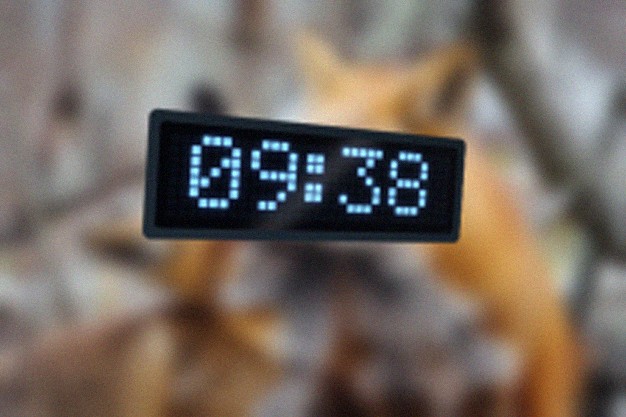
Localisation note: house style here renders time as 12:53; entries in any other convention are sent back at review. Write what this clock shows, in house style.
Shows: 9:38
